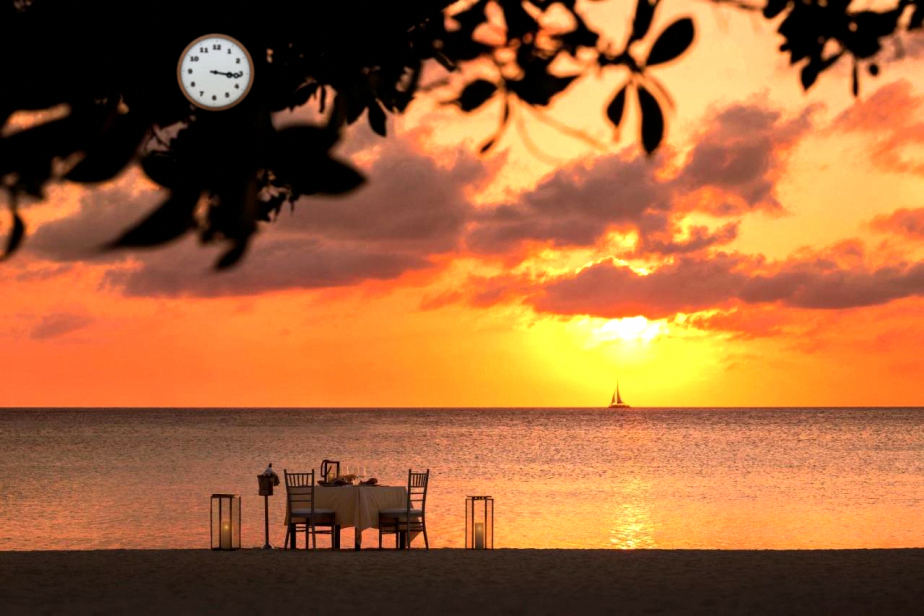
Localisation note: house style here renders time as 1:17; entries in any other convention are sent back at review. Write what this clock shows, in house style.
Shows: 3:16
